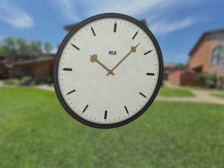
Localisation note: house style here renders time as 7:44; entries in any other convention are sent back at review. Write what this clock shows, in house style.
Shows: 10:07
